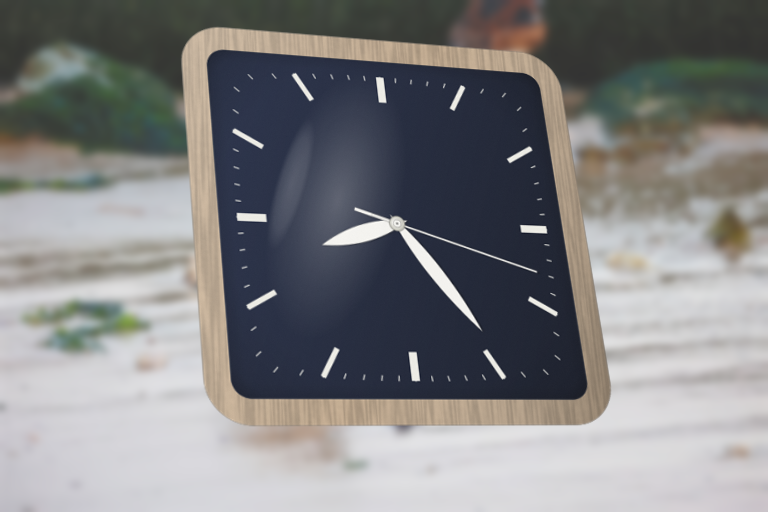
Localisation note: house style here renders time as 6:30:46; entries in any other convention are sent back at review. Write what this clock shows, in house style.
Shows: 8:24:18
